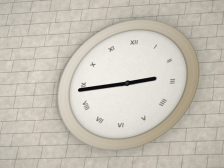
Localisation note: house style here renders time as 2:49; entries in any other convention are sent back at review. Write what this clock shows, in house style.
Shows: 2:44
